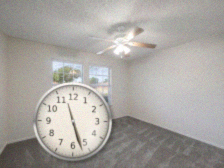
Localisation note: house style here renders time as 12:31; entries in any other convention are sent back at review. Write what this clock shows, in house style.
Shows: 11:27
